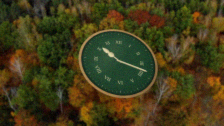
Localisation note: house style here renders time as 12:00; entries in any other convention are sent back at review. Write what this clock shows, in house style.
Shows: 10:18
